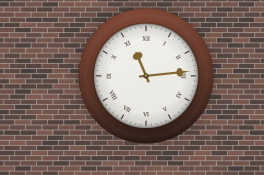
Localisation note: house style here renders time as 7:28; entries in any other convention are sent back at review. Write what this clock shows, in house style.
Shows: 11:14
